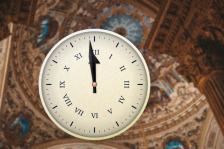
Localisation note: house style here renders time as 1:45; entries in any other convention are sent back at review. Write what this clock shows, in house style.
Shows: 11:59
